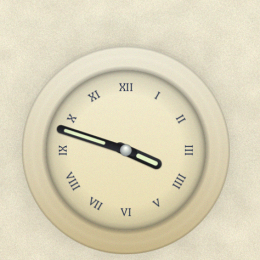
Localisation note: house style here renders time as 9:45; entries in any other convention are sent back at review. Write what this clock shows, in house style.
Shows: 3:48
